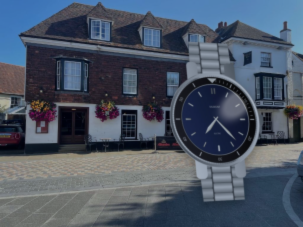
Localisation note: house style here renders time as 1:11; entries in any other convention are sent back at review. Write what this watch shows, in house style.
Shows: 7:23
